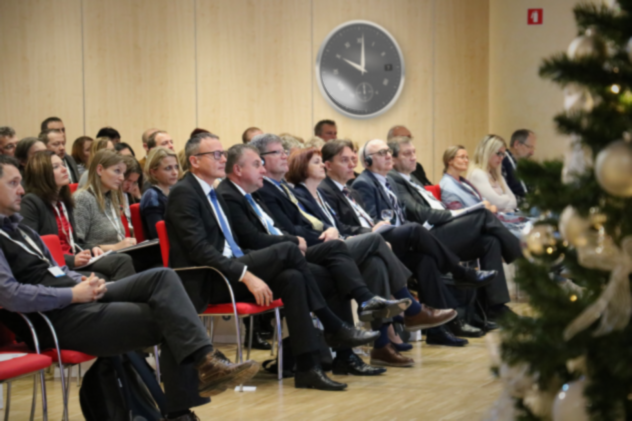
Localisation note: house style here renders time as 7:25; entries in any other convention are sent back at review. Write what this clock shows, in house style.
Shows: 10:01
